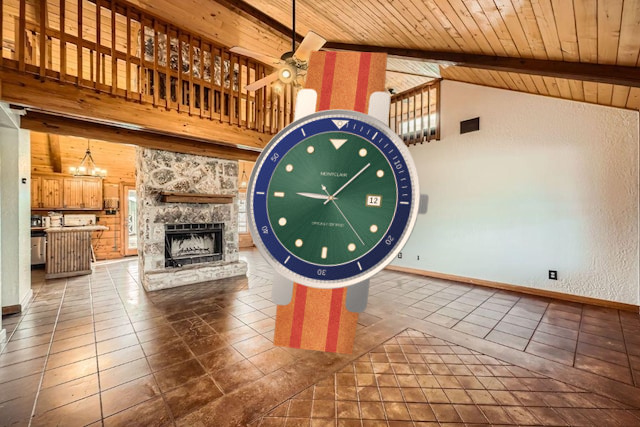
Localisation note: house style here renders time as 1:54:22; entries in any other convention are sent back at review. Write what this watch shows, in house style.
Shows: 9:07:23
